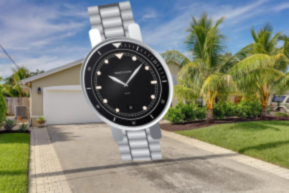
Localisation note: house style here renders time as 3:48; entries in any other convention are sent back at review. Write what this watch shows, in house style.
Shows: 10:08
